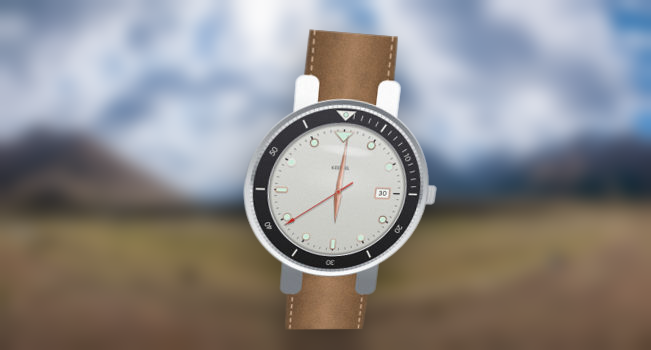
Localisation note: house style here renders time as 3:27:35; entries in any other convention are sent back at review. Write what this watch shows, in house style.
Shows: 6:00:39
